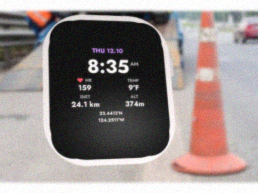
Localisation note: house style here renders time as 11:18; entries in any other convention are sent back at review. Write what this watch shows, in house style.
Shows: 8:35
